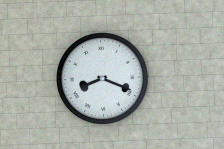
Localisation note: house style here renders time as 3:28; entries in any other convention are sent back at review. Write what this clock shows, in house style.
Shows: 8:19
